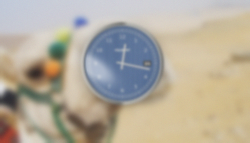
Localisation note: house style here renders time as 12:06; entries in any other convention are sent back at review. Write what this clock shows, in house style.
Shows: 12:17
